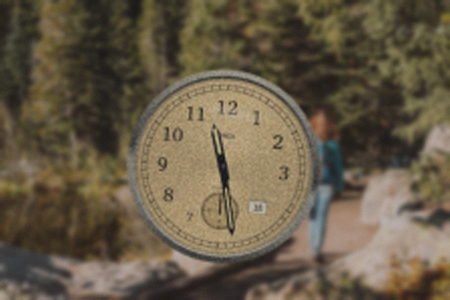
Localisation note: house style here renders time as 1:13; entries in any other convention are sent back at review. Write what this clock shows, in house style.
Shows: 11:28
